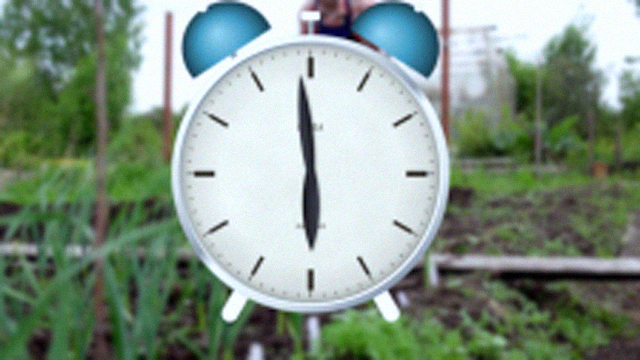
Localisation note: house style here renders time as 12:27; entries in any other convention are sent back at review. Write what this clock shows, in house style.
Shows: 5:59
